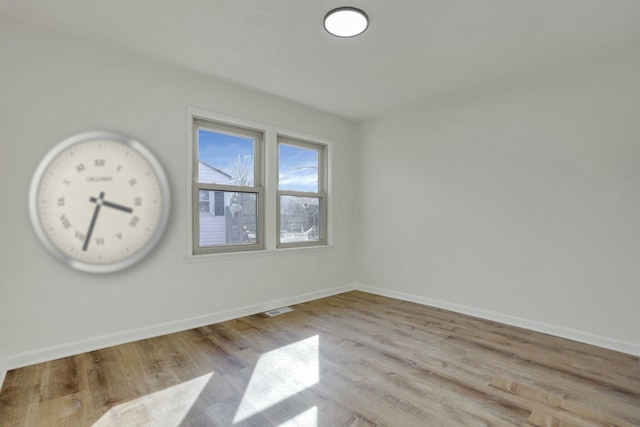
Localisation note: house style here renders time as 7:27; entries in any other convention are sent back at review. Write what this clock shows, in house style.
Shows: 3:33
